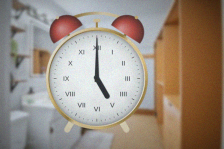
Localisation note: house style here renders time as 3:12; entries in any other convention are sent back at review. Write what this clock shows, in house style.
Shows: 5:00
